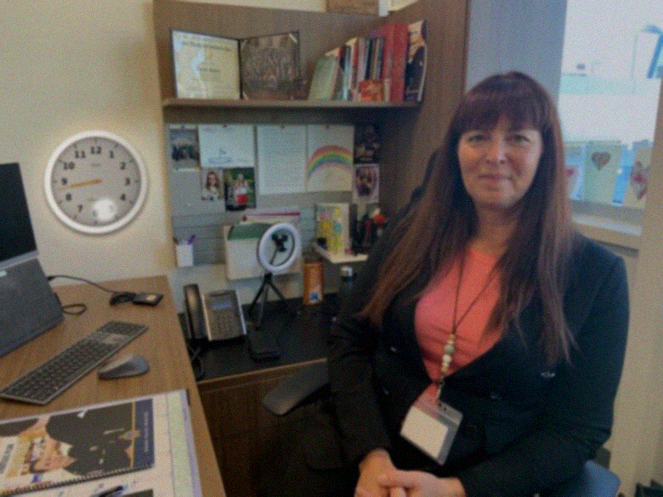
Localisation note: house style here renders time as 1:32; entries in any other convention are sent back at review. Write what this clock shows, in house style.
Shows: 8:43
